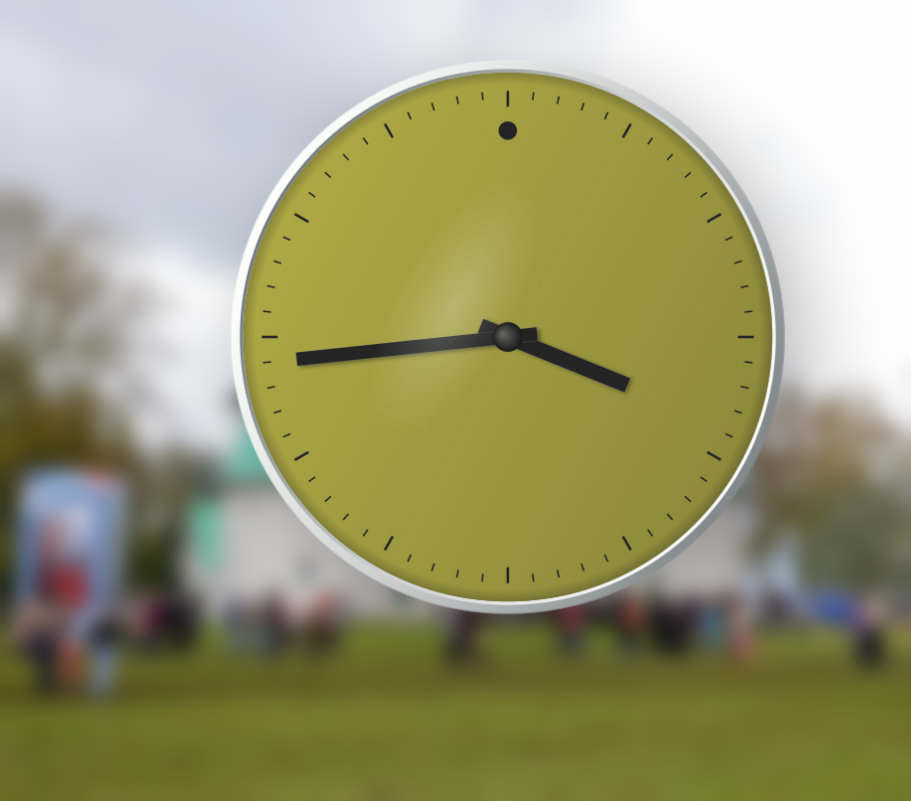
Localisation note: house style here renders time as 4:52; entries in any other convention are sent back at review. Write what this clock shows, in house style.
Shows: 3:44
